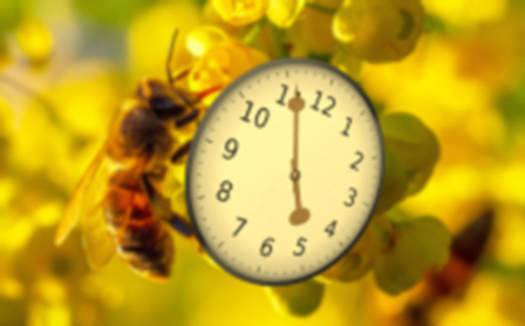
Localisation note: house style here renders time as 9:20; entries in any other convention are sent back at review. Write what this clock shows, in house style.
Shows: 4:56
